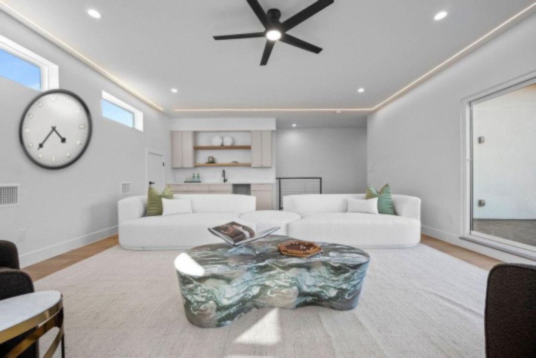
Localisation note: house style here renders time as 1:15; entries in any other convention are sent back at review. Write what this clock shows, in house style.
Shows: 4:37
